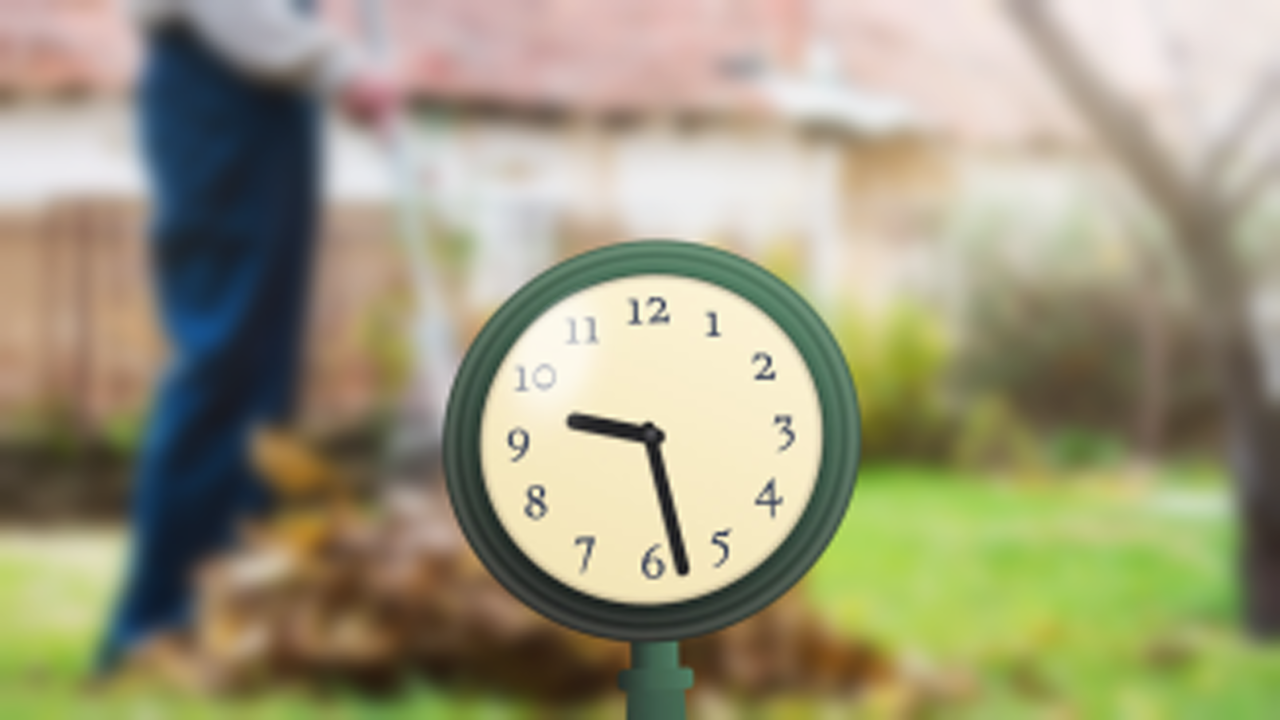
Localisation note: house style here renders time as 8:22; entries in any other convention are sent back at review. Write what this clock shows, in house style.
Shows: 9:28
